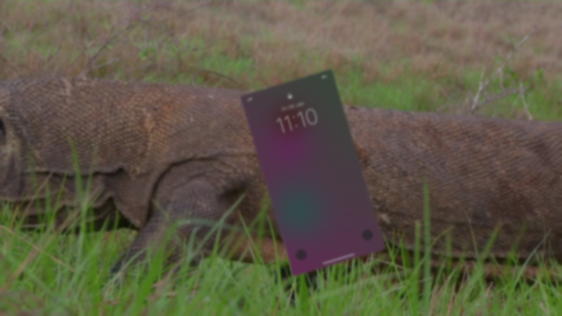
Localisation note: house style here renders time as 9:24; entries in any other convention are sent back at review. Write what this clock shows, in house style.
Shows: 11:10
